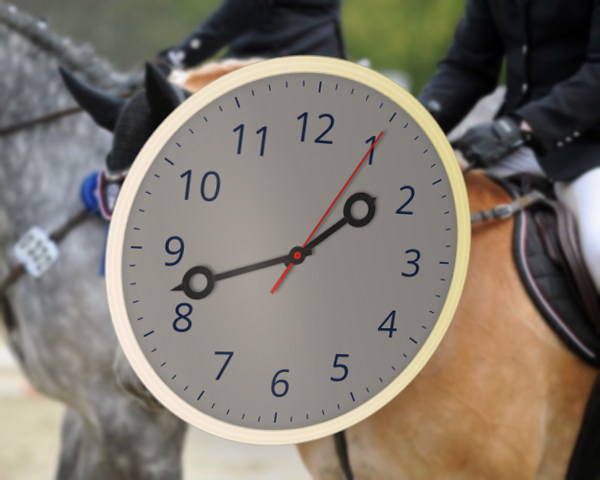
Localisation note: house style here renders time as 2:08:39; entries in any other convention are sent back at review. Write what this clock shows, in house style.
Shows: 1:42:05
